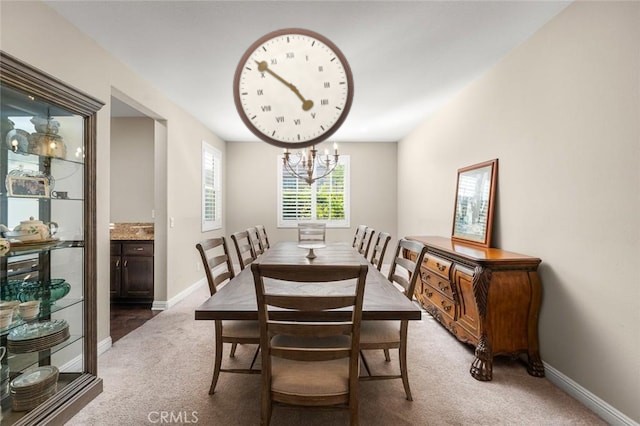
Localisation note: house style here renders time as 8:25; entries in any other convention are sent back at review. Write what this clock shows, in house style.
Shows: 4:52
